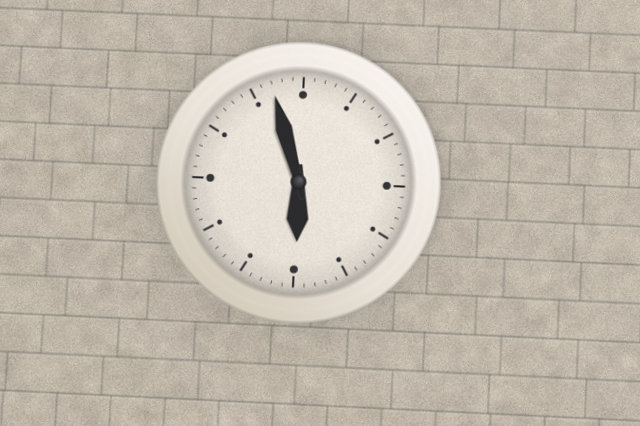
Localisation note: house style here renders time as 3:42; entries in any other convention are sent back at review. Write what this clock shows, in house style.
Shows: 5:57
